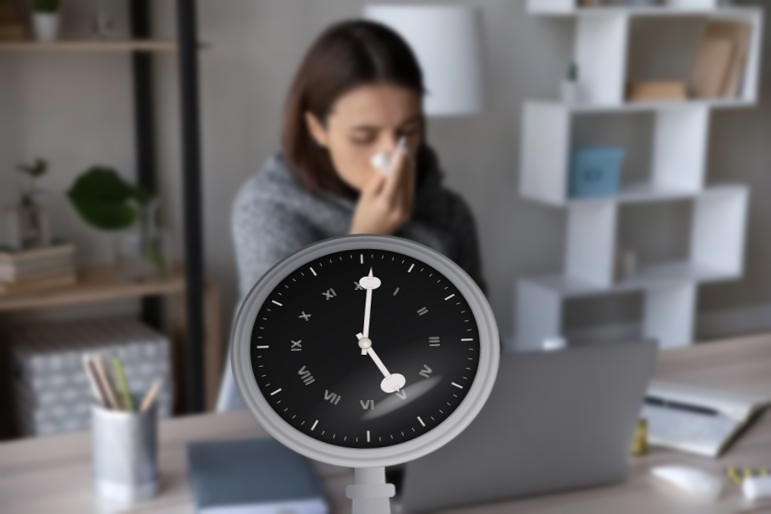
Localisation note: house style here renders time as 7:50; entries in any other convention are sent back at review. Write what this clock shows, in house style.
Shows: 5:01
